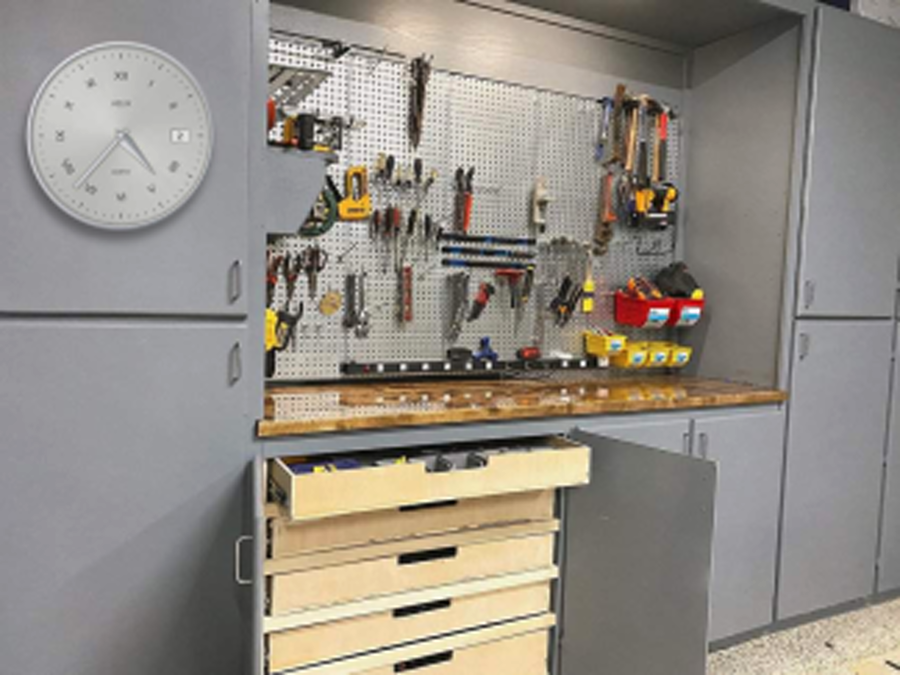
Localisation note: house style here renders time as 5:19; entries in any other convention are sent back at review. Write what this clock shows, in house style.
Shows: 4:37
